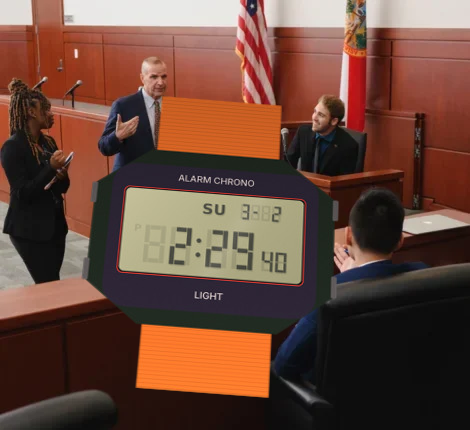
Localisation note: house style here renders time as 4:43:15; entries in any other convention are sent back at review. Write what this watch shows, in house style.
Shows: 2:29:40
